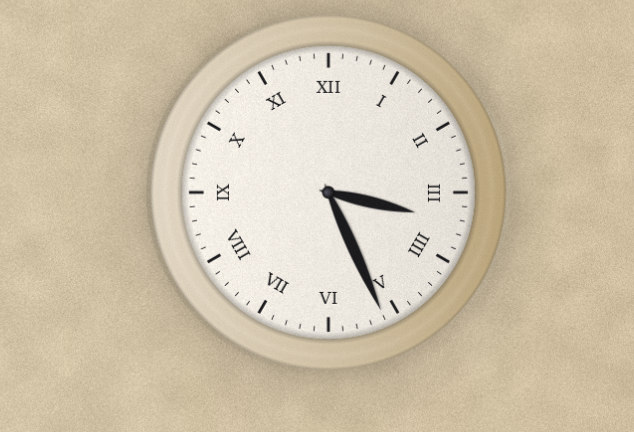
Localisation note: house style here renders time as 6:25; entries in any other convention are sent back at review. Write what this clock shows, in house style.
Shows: 3:26
